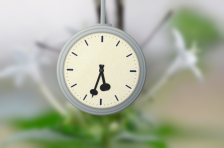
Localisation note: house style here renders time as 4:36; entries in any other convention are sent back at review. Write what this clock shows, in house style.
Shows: 5:33
